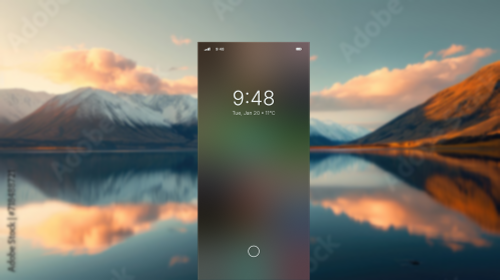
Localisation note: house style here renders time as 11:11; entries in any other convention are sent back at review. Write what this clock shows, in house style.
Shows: 9:48
